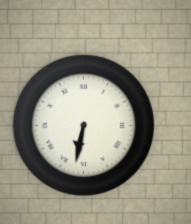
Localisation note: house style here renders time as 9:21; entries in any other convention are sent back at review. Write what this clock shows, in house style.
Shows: 6:32
